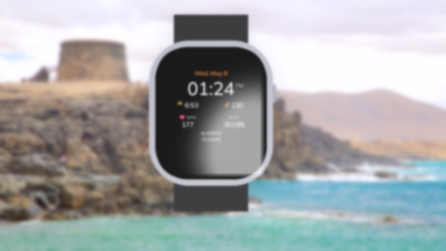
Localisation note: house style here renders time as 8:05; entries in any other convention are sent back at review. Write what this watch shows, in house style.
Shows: 1:24
